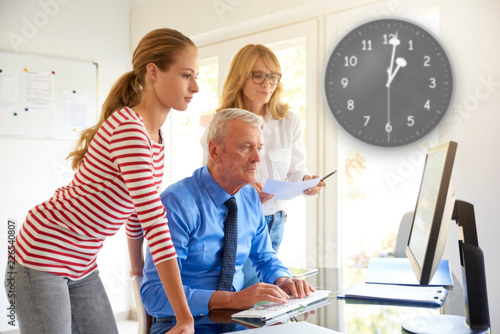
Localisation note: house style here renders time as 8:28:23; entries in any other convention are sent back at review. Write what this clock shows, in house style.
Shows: 1:01:30
